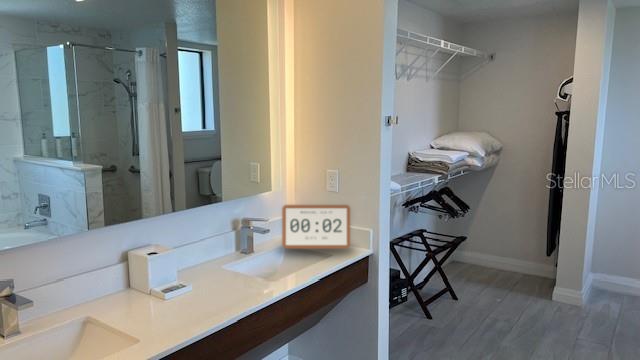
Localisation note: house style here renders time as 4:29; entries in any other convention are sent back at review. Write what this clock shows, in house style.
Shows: 0:02
